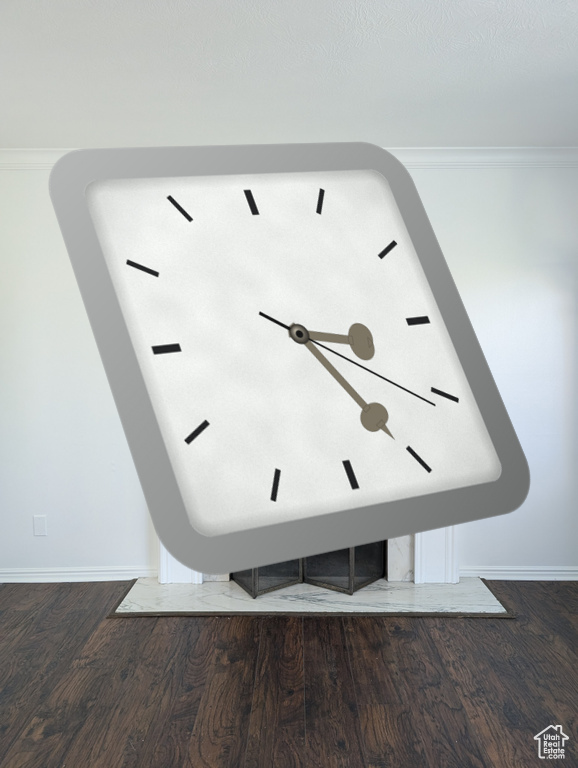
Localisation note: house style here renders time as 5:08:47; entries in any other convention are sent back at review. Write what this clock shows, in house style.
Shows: 3:25:21
